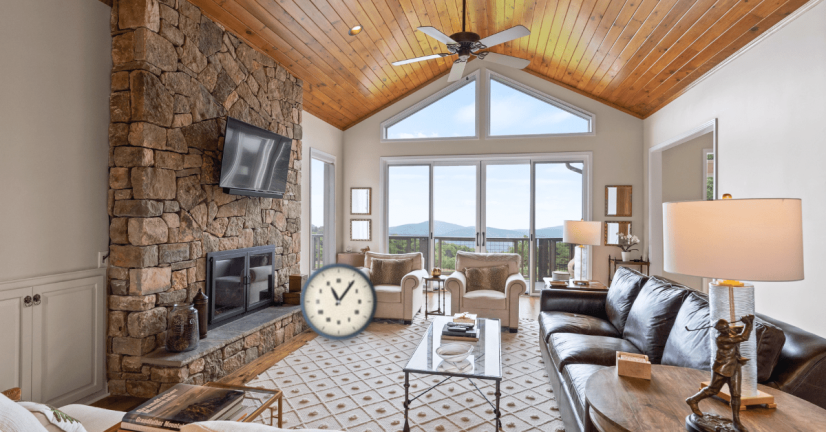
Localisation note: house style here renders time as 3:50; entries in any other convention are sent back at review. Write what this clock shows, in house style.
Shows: 11:06
